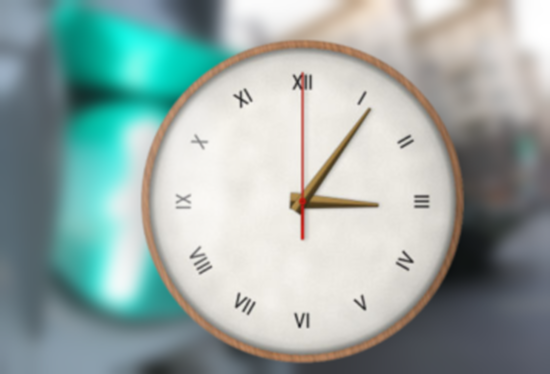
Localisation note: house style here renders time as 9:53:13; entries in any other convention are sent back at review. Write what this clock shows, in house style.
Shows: 3:06:00
